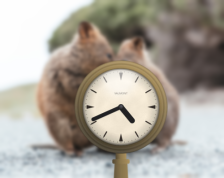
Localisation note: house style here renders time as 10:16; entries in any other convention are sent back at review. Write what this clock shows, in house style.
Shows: 4:41
